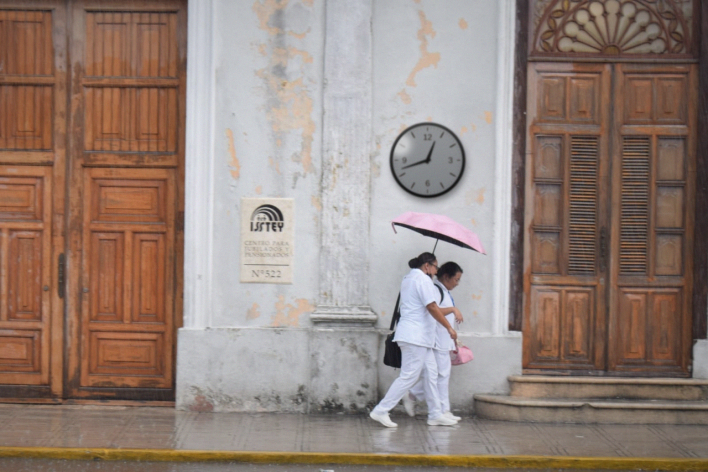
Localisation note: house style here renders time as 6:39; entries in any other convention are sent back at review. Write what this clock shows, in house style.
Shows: 12:42
